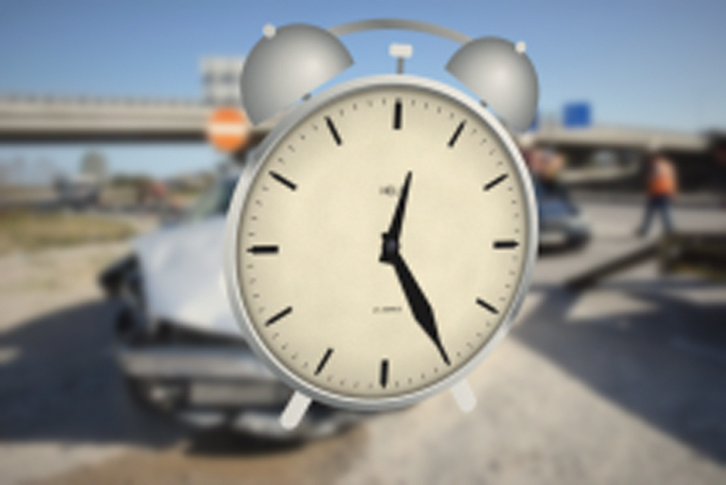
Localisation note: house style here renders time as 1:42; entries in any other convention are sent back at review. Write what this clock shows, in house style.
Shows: 12:25
